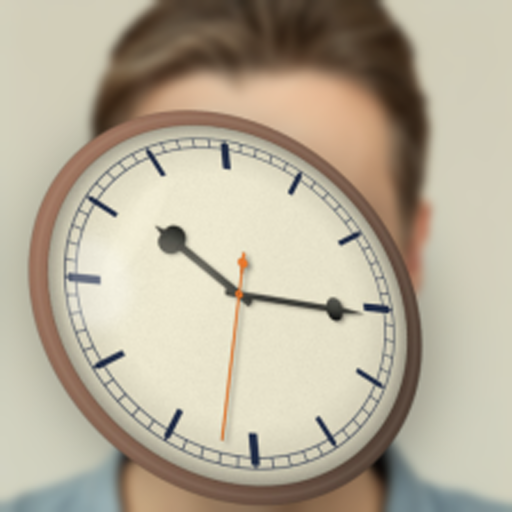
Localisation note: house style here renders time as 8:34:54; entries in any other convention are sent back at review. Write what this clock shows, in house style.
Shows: 10:15:32
